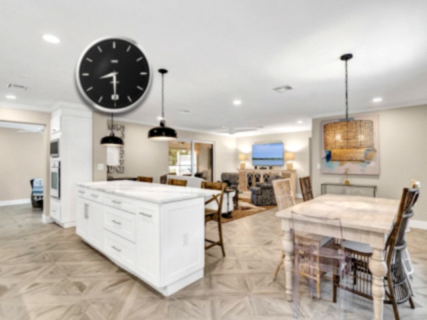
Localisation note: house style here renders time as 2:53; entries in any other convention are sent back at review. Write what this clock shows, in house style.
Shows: 8:30
